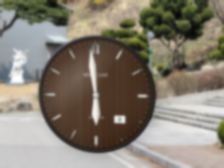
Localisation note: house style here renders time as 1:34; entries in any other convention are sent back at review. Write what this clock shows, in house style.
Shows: 5:59
